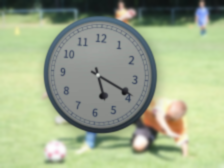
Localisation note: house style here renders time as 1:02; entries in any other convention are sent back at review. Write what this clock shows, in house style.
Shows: 5:19
